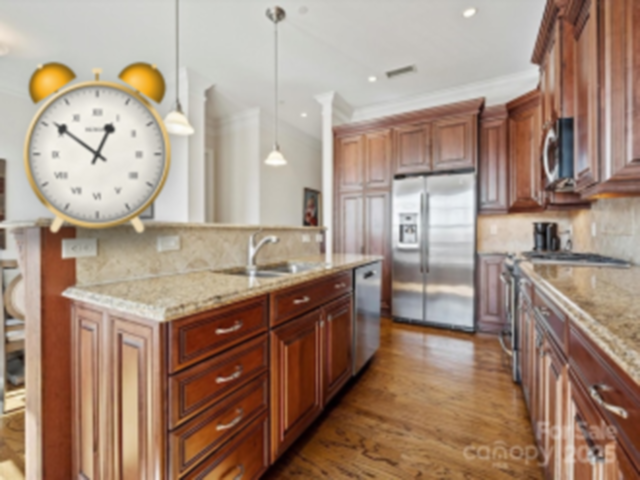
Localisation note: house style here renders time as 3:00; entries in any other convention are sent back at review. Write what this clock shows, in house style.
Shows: 12:51
